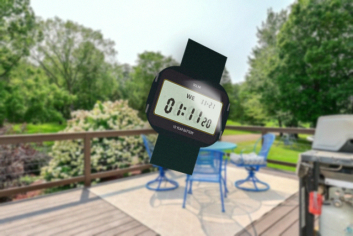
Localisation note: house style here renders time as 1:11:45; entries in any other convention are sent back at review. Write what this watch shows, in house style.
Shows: 1:11:20
